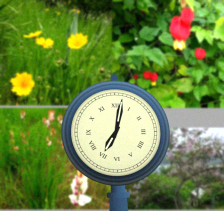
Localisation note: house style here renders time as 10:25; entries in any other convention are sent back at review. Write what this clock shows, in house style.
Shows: 7:02
